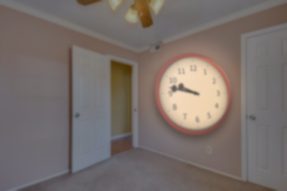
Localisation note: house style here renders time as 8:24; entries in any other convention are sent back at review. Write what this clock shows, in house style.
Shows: 9:47
